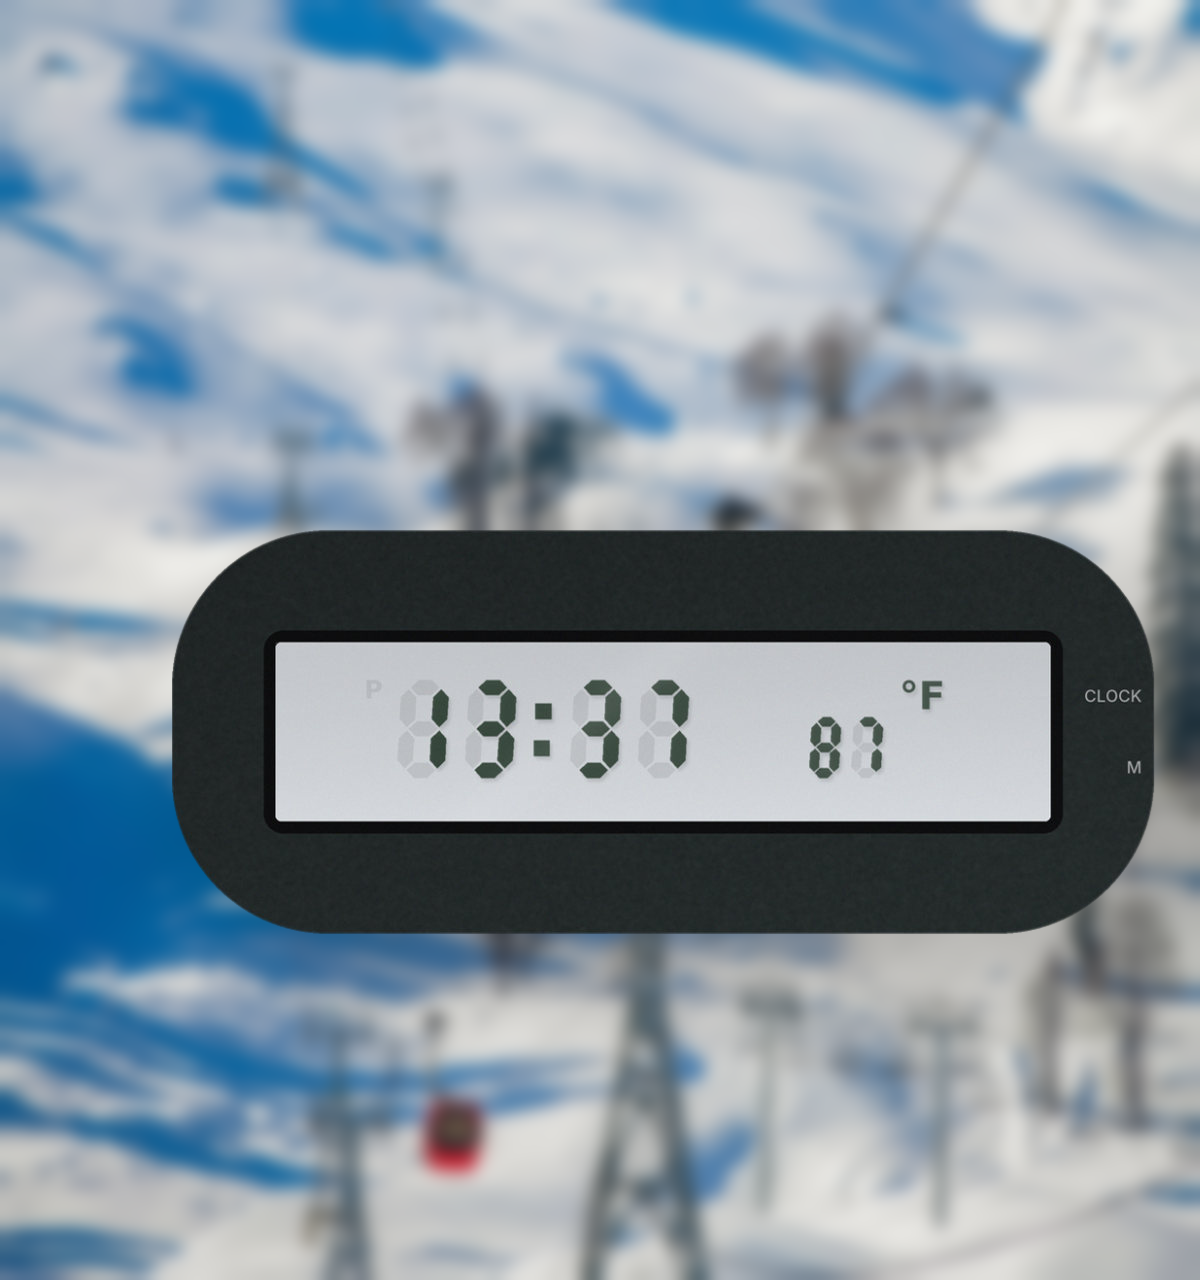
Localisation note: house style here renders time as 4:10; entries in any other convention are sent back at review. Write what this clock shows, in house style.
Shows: 13:37
